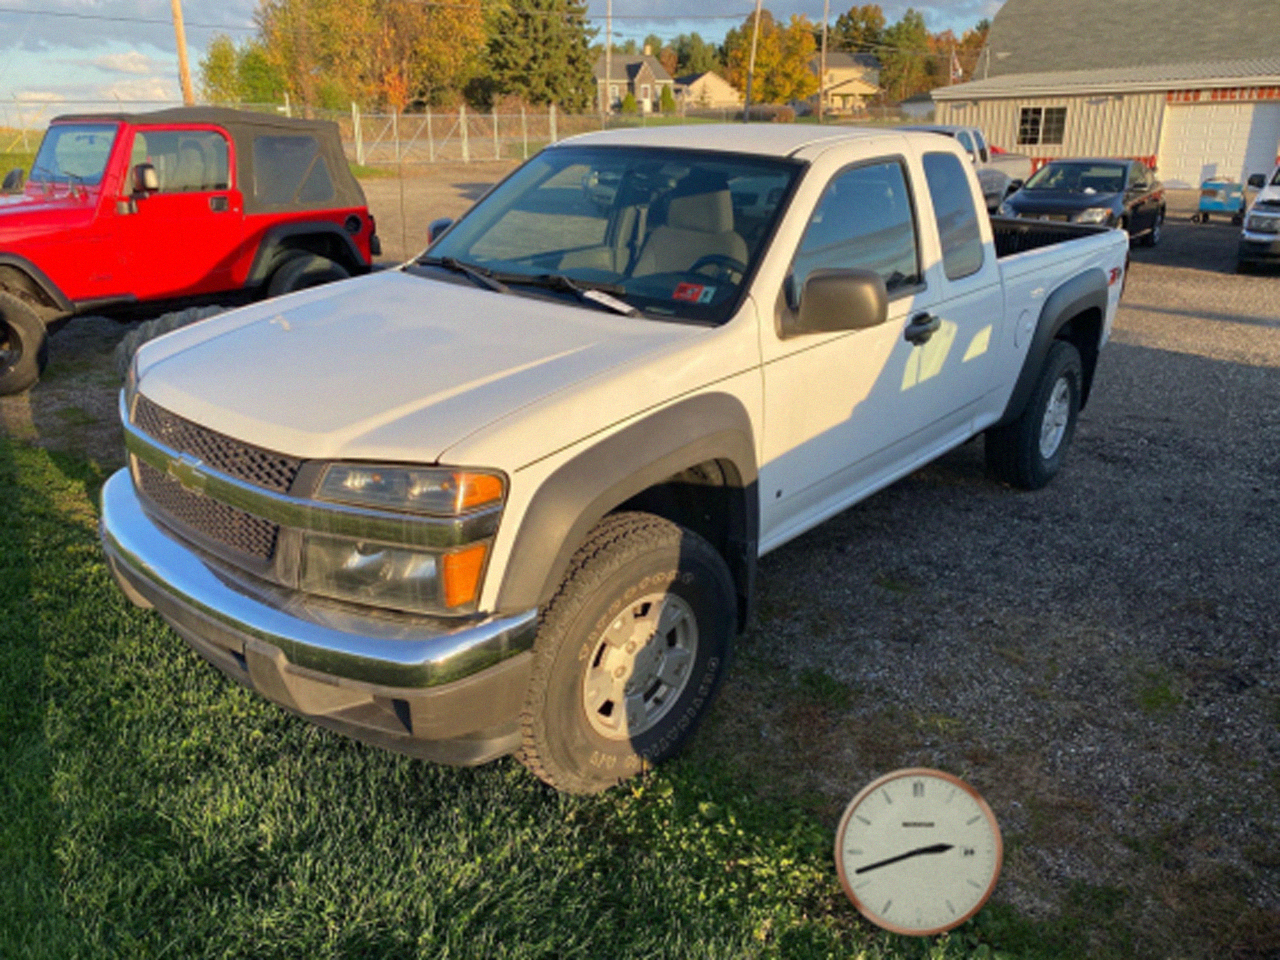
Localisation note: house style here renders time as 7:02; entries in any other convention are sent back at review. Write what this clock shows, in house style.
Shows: 2:42
